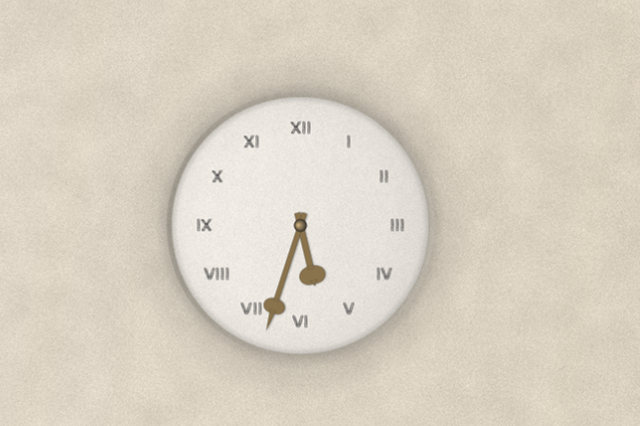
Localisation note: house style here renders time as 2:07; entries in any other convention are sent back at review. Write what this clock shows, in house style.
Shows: 5:33
